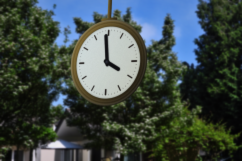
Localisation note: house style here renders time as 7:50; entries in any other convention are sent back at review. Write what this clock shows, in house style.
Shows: 3:59
